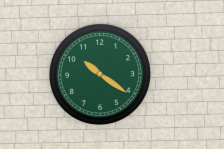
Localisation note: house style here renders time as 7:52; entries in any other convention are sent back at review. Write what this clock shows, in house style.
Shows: 10:21
